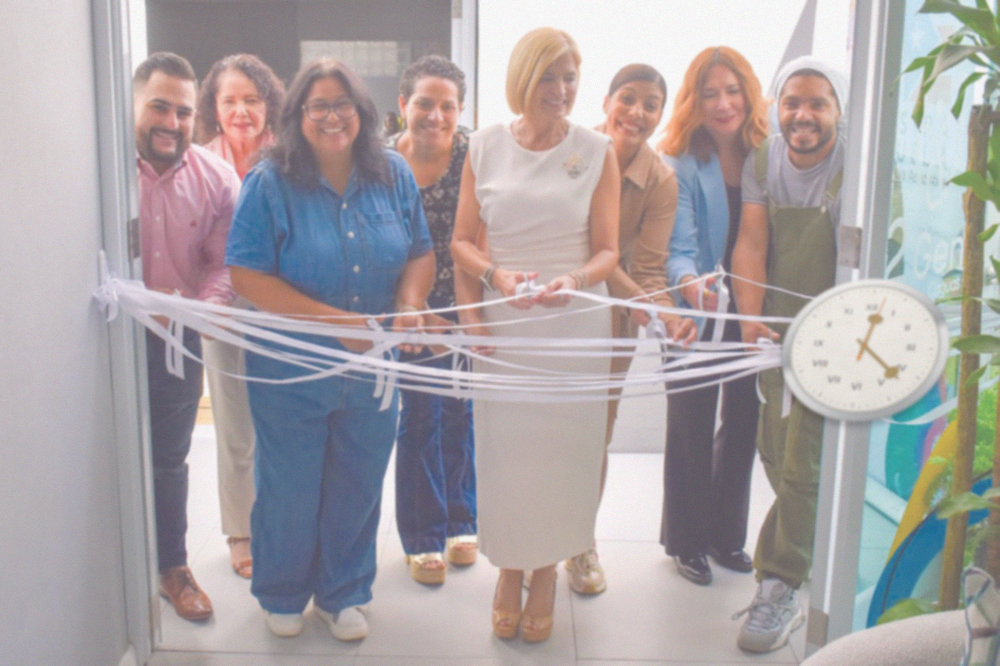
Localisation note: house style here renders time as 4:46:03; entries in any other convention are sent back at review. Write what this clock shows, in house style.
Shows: 12:22:02
